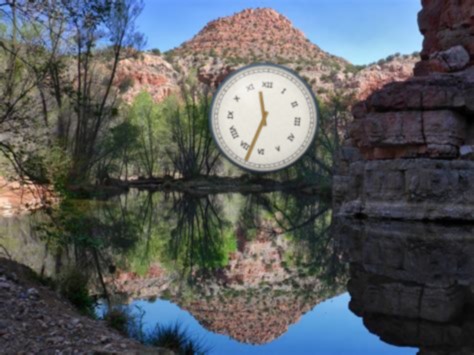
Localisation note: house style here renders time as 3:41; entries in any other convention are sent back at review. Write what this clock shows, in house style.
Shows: 11:33
